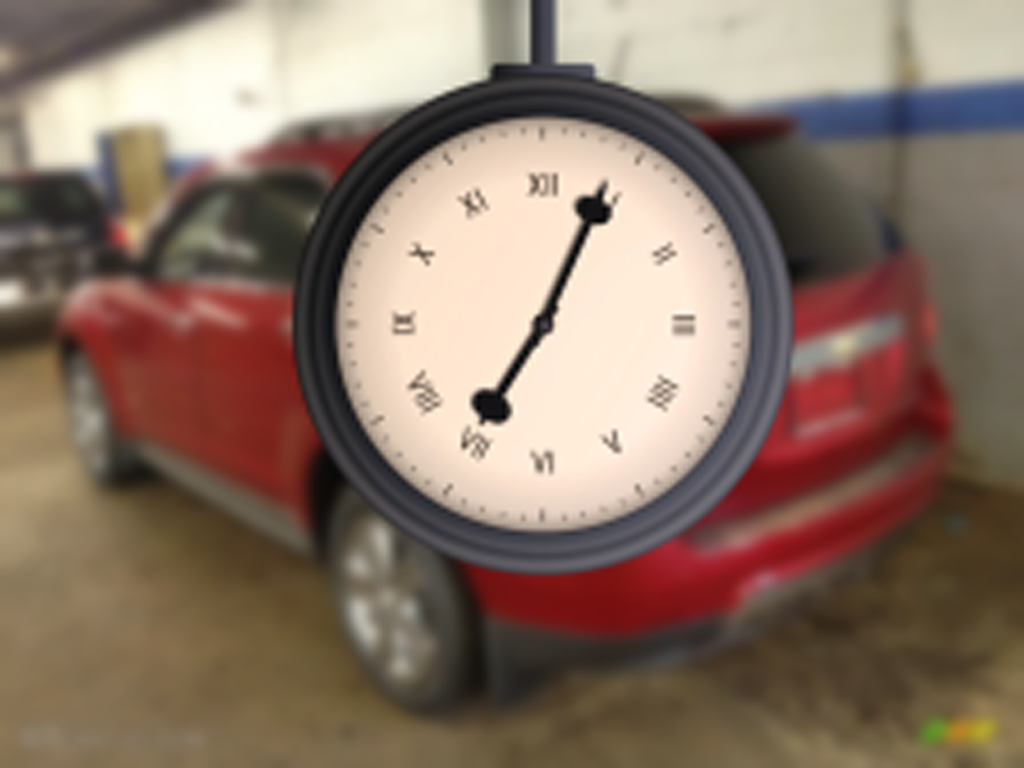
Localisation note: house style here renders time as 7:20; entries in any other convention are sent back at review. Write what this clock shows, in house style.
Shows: 7:04
